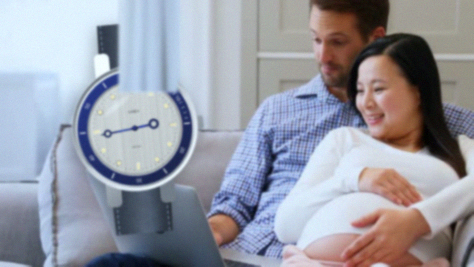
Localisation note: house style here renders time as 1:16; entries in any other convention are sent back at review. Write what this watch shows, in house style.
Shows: 2:44
